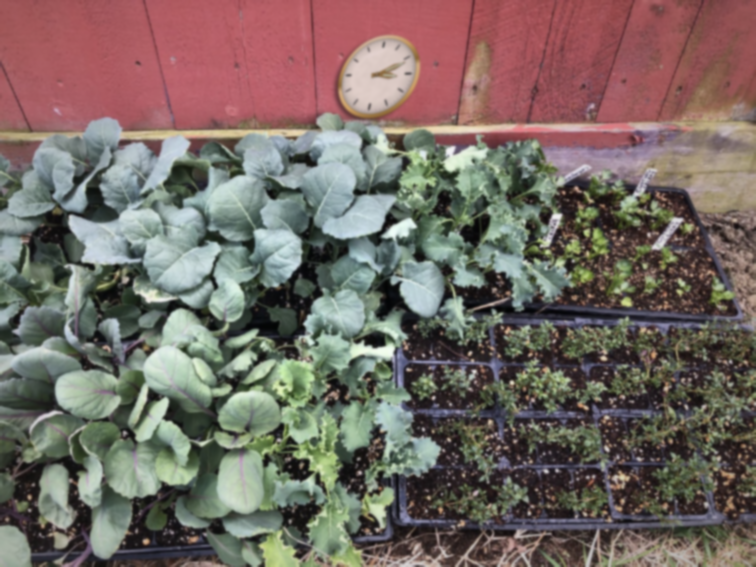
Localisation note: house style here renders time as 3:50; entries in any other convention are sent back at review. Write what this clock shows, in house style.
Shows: 3:11
